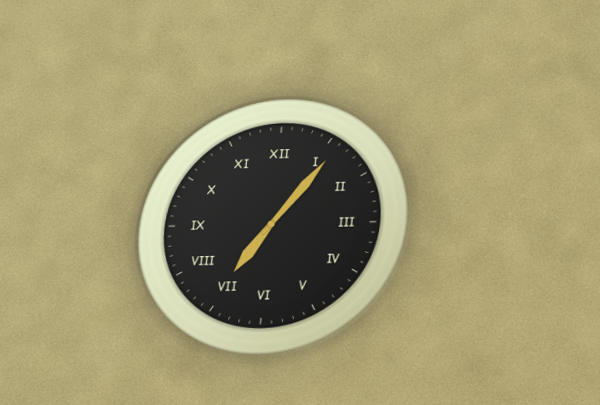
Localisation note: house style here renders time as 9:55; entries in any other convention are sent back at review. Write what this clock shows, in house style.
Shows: 7:06
